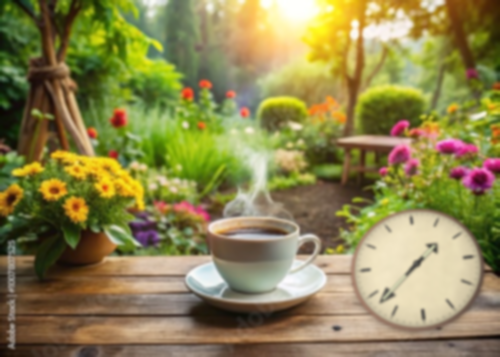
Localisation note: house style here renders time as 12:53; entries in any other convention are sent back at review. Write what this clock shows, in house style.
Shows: 1:38
